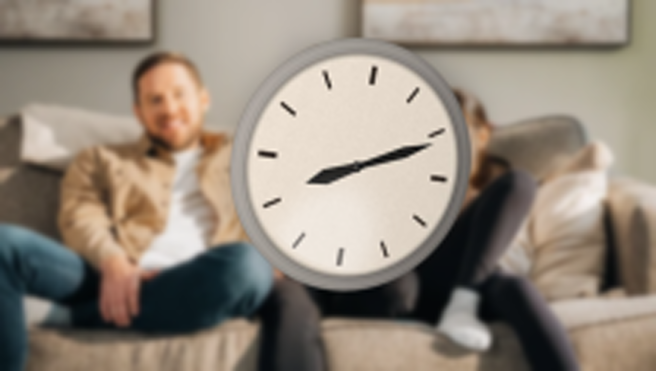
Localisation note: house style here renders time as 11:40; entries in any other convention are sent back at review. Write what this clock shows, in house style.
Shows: 8:11
